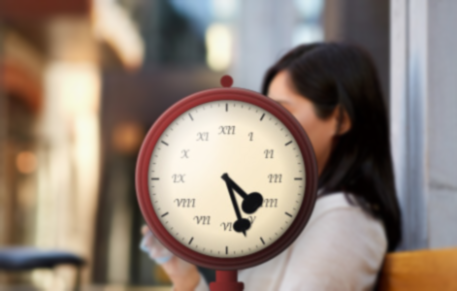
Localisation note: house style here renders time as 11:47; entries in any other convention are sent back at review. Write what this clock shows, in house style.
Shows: 4:27
